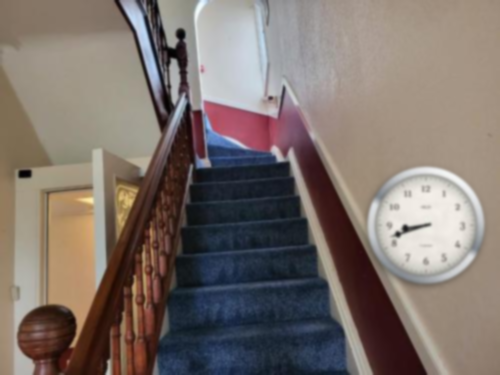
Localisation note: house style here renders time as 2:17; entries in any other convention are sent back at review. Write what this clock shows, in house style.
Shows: 8:42
